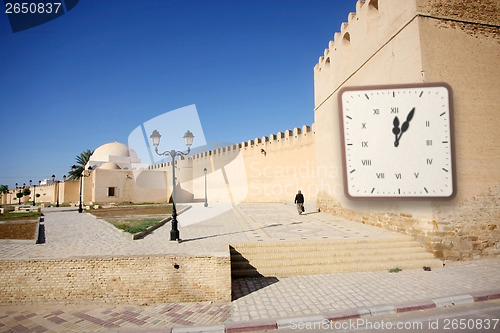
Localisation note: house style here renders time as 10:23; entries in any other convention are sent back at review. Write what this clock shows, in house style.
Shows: 12:05
